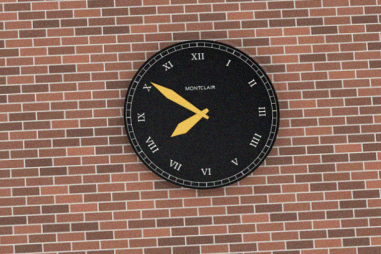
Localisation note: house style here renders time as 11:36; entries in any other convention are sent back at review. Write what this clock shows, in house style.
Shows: 7:51
